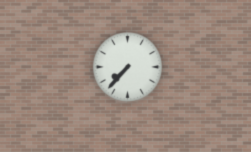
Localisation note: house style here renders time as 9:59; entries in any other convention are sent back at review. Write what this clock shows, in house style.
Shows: 7:37
